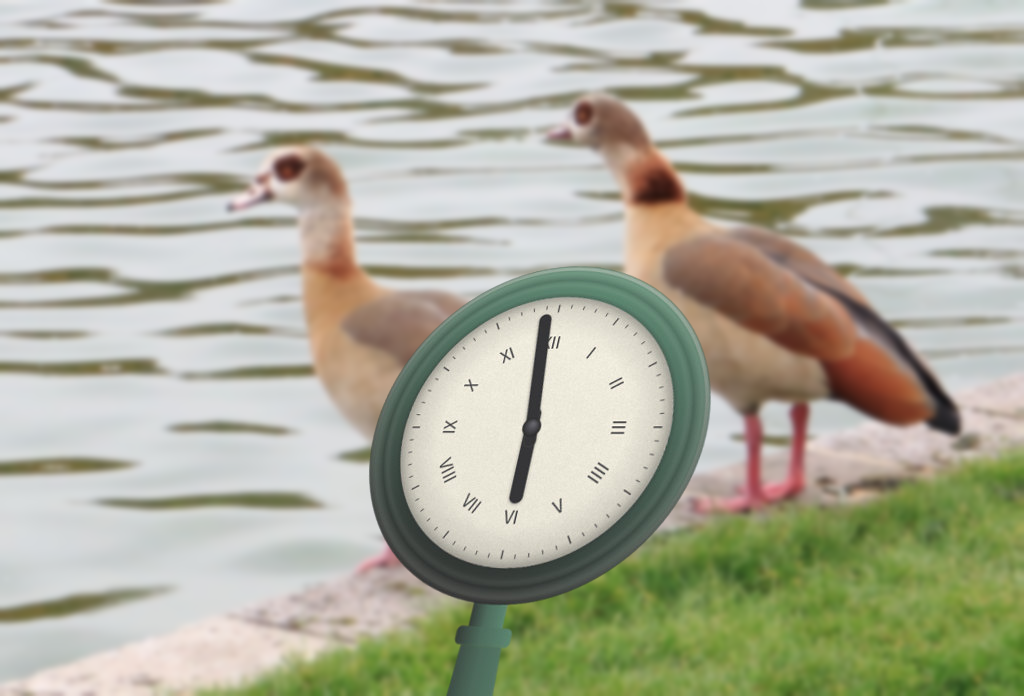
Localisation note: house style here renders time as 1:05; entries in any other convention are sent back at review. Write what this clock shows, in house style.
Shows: 5:59
